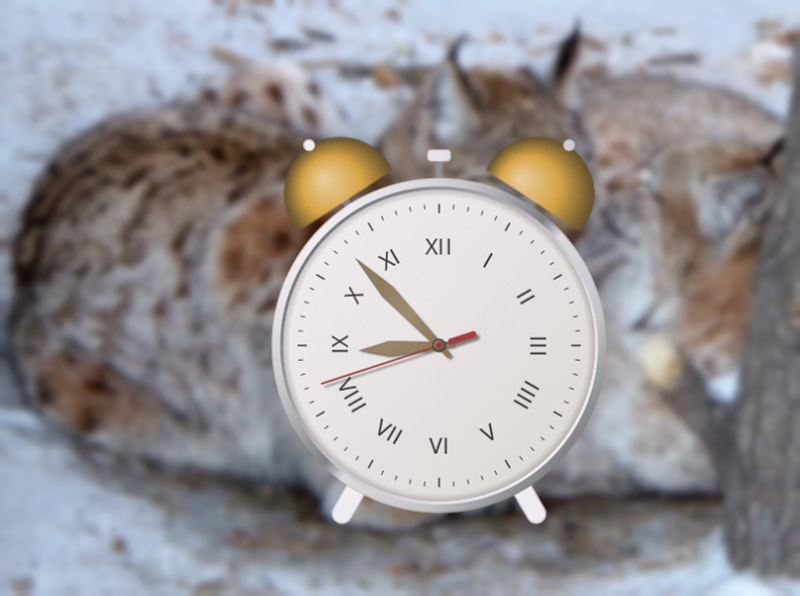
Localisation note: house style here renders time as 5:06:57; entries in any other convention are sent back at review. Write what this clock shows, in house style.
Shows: 8:52:42
